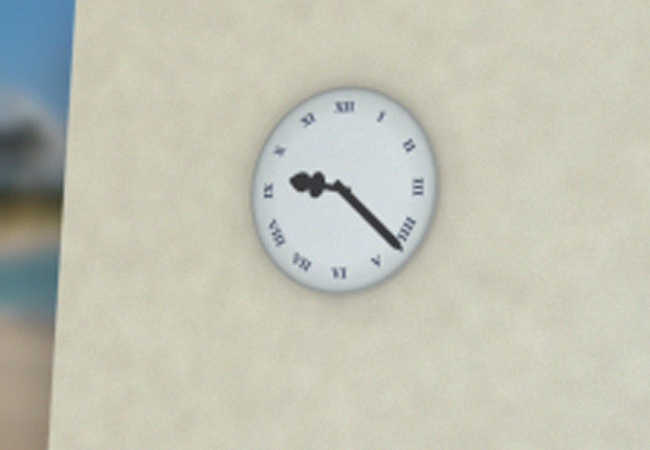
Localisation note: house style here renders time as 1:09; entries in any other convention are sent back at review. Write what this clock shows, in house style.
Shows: 9:22
